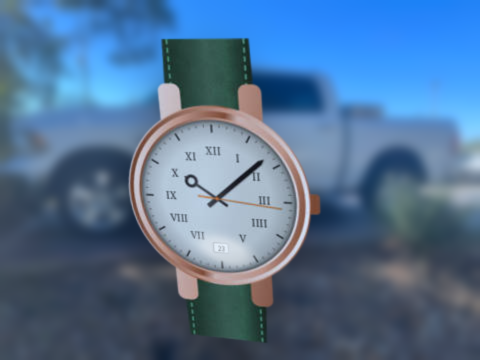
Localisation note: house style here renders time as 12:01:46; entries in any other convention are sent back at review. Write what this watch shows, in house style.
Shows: 10:08:16
